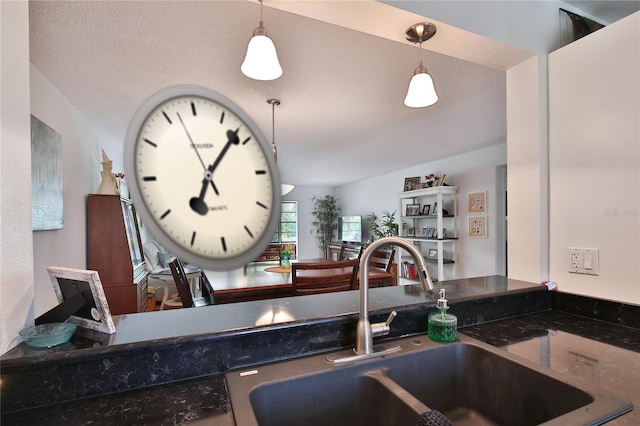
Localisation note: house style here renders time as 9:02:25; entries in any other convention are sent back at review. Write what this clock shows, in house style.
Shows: 7:07:57
